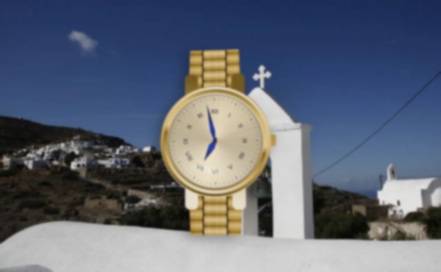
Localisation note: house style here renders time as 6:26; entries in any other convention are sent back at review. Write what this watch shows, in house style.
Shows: 6:58
